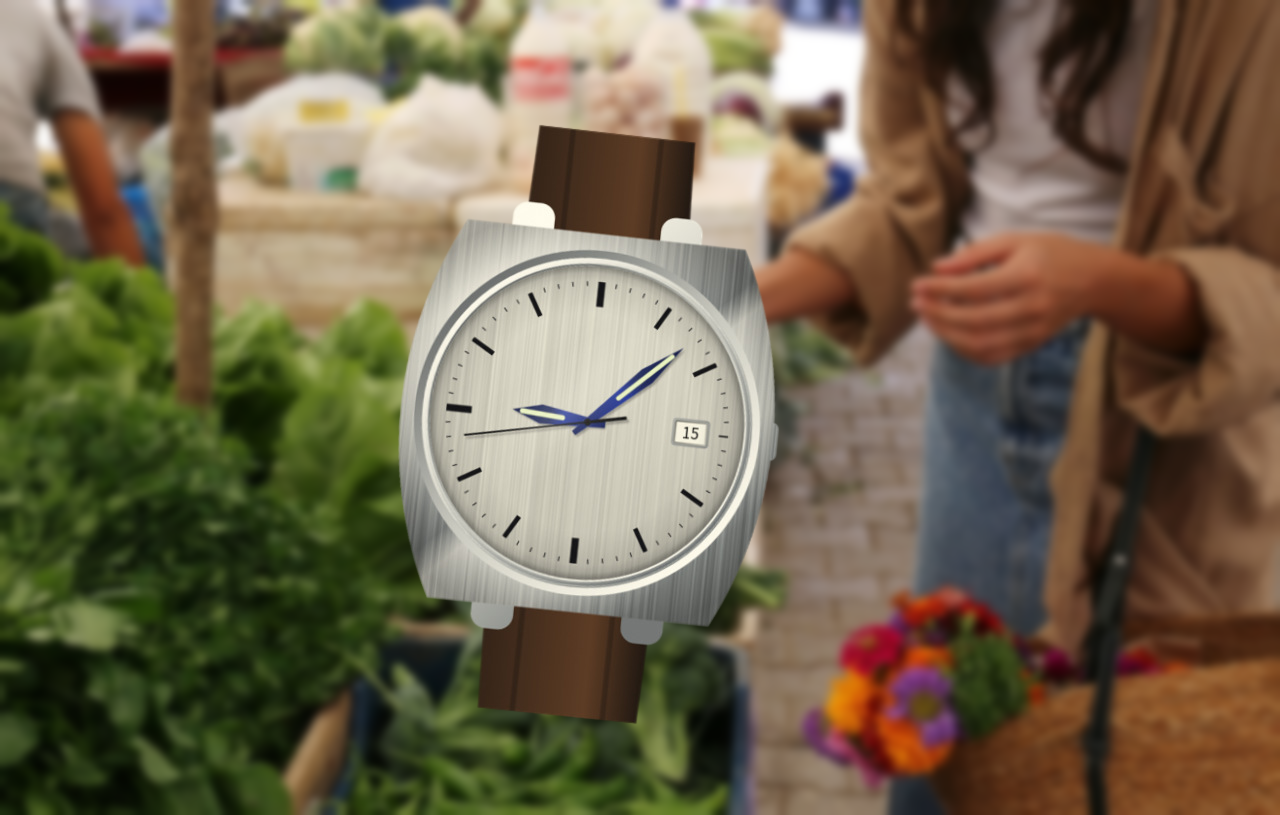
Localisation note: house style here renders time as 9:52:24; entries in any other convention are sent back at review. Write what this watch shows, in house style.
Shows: 9:07:43
